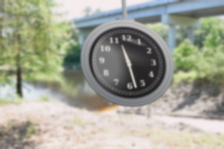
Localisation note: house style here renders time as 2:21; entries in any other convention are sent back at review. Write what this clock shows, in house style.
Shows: 11:28
